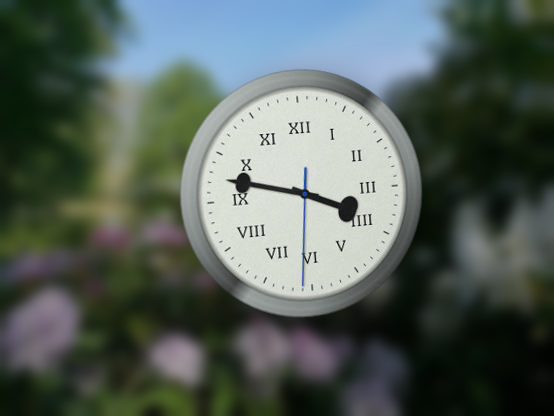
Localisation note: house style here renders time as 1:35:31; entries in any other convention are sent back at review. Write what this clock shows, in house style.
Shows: 3:47:31
